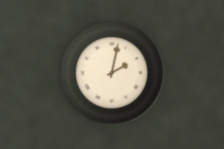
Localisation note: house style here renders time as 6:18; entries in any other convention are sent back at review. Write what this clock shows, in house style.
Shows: 2:02
